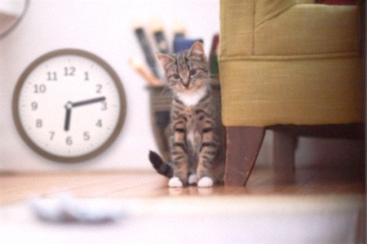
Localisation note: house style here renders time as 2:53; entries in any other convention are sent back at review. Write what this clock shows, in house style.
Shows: 6:13
